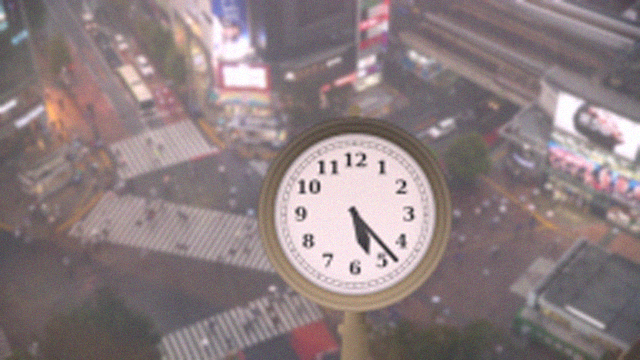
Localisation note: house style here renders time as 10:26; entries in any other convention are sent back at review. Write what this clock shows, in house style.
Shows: 5:23
